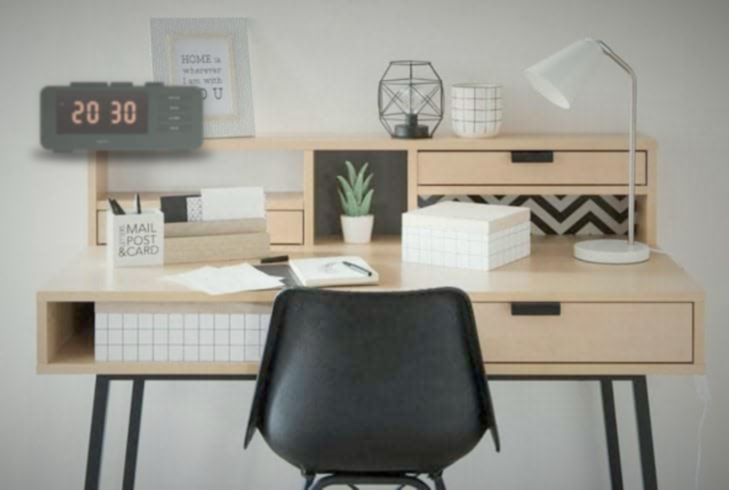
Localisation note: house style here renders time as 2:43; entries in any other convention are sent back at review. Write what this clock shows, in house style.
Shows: 20:30
